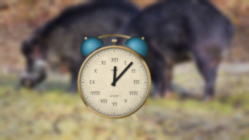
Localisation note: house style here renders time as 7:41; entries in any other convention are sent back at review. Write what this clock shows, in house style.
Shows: 12:07
